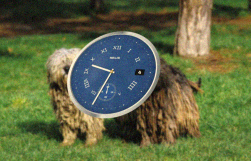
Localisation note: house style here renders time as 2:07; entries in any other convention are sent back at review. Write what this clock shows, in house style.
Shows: 9:33
